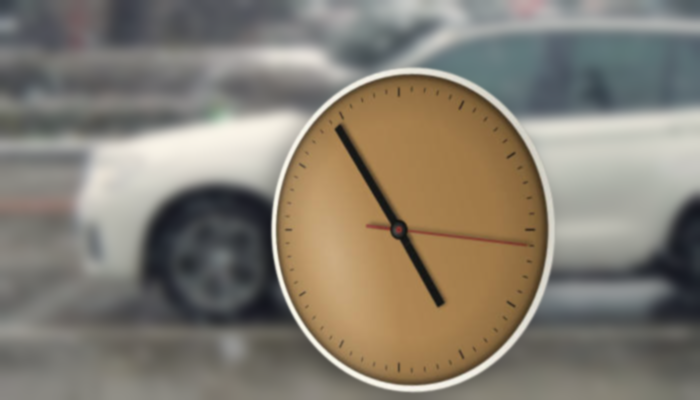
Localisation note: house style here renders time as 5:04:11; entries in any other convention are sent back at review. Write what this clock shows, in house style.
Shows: 4:54:16
